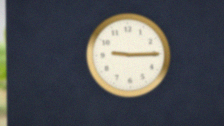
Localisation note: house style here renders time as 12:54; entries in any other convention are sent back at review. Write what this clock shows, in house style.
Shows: 9:15
